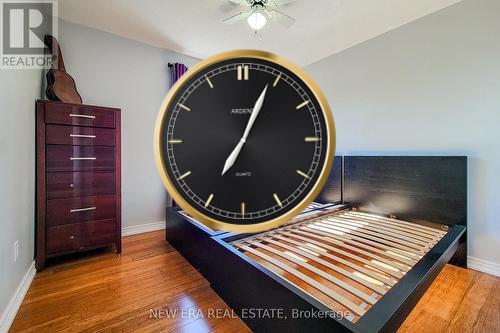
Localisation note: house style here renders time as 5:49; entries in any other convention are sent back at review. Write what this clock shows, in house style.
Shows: 7:04
